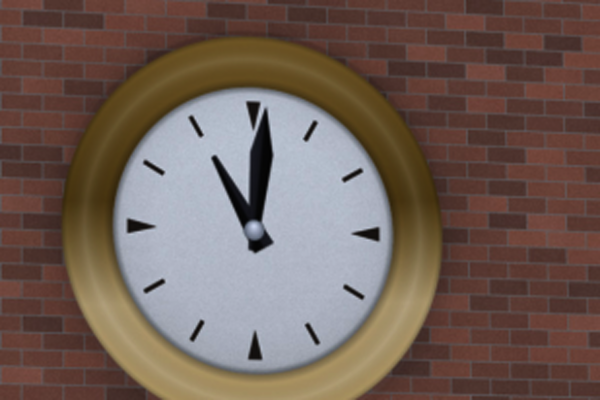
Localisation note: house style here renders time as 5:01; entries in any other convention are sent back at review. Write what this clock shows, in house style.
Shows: 11:01
